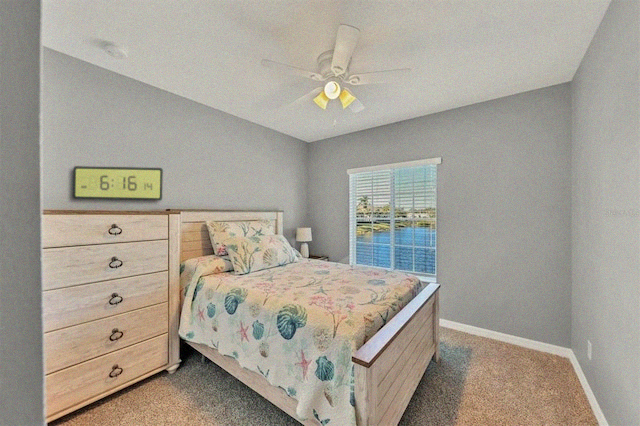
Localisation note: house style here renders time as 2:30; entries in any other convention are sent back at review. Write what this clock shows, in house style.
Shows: 6:16
